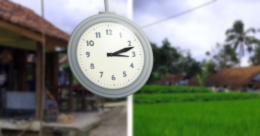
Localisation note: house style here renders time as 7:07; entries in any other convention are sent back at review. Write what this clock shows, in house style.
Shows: 3:12
